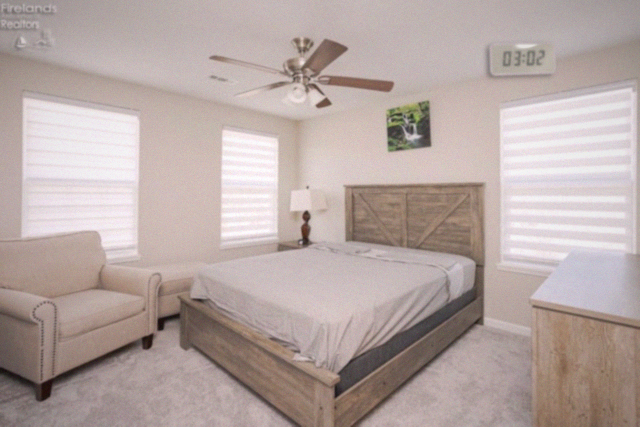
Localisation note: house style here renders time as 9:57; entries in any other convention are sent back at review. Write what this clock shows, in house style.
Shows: 3:02
